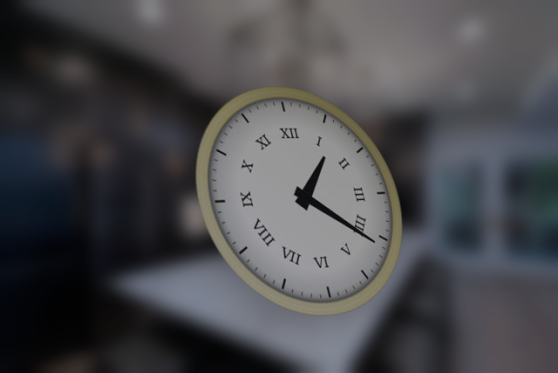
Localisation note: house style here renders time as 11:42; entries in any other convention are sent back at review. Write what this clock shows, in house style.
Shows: 1:21
